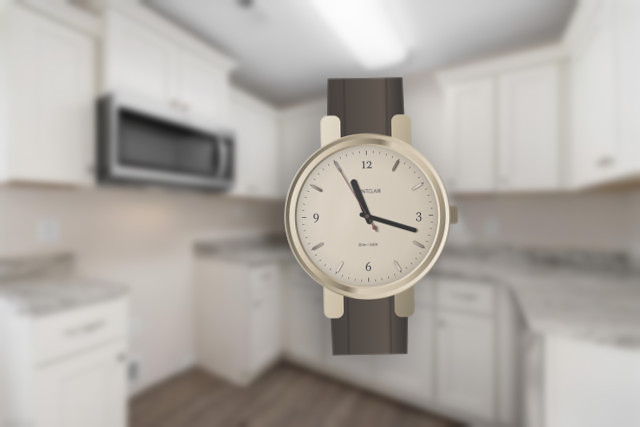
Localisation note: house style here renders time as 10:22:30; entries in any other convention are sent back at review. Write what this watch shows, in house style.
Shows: 11:17:55
